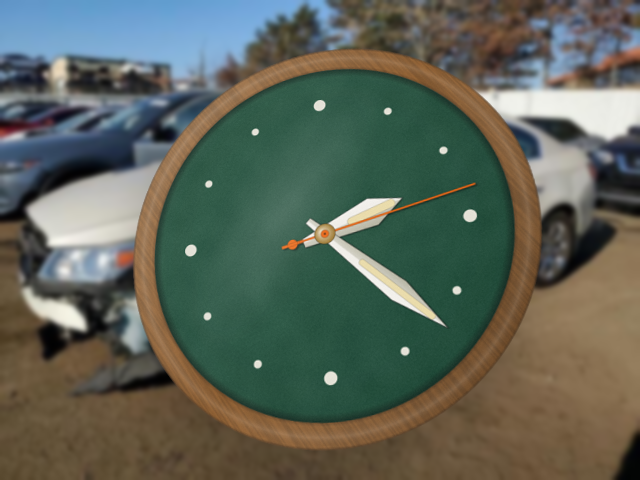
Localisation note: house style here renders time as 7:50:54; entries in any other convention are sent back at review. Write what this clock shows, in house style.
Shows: 2:22:13
